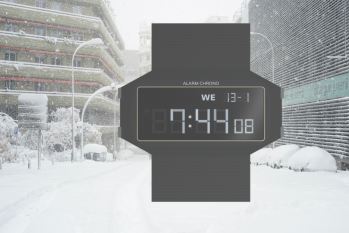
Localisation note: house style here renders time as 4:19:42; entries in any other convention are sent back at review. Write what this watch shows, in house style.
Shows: 7:44:08
